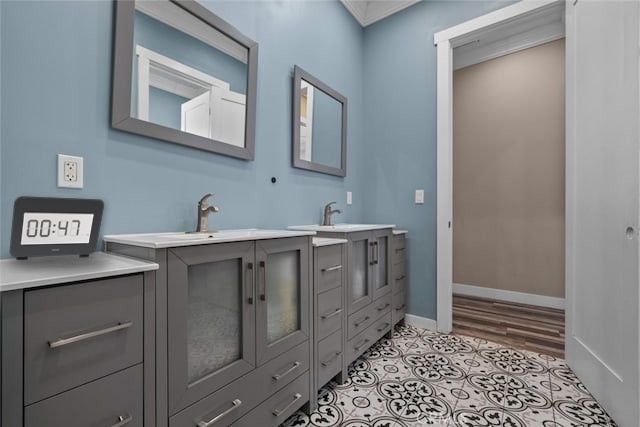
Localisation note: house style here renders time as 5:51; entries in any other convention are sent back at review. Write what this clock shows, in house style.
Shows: 0:47
